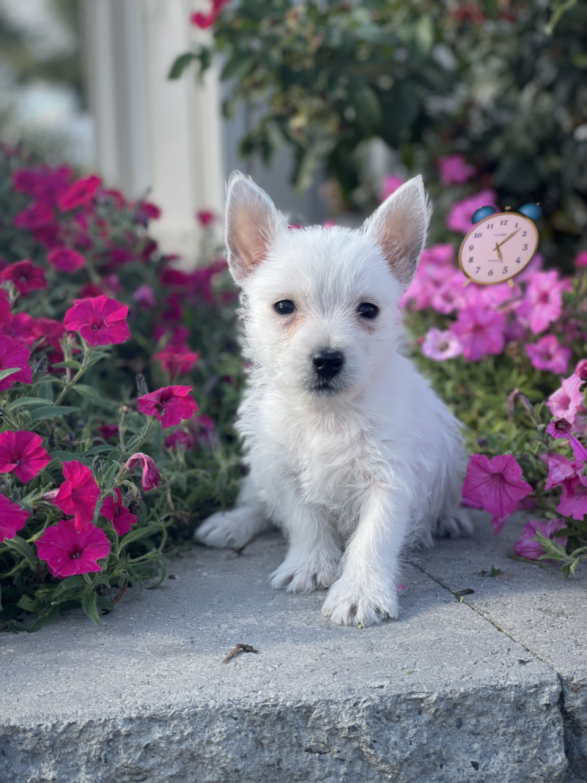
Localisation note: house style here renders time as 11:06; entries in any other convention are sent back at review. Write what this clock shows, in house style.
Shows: 5:07
